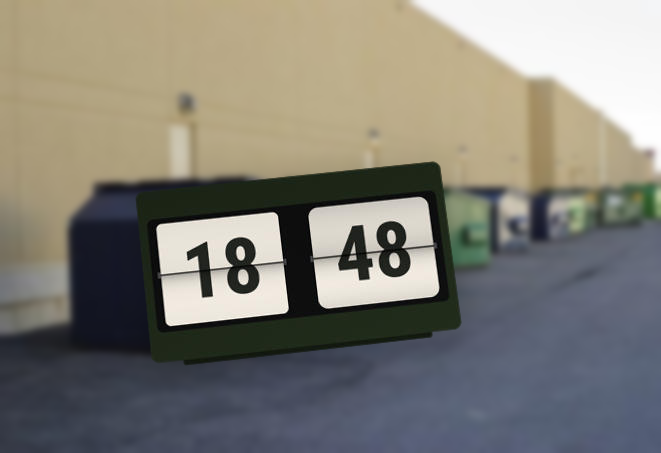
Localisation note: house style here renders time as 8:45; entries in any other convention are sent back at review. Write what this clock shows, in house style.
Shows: 18:48
